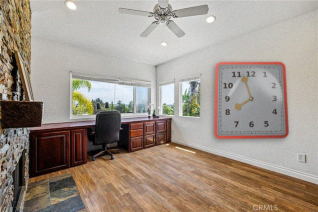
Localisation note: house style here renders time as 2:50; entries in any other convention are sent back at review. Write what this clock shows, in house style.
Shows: 7:57
